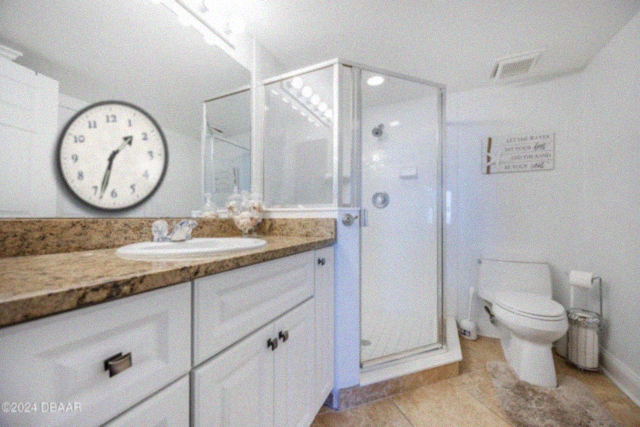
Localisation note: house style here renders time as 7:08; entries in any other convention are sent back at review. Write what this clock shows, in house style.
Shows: 1:33
